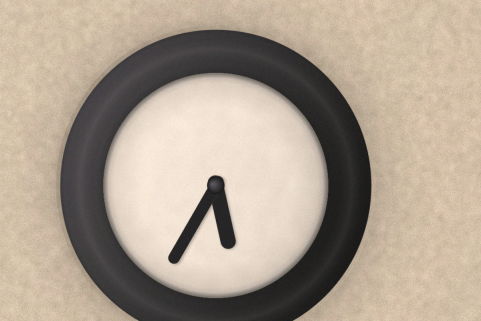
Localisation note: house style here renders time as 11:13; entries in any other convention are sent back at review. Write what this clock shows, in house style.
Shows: 5:35
